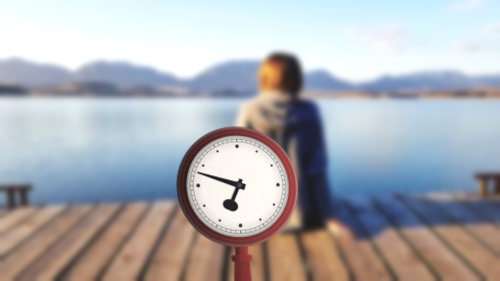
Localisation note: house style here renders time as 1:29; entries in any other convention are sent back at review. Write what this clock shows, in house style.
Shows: 6:48
